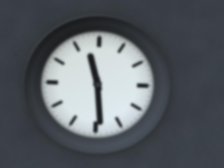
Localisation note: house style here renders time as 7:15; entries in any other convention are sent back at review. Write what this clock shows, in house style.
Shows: 11:29
